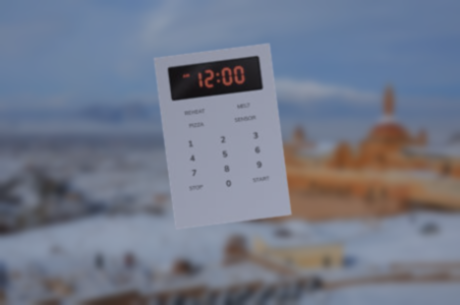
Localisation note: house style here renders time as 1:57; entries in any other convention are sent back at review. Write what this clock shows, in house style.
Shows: 12:00
